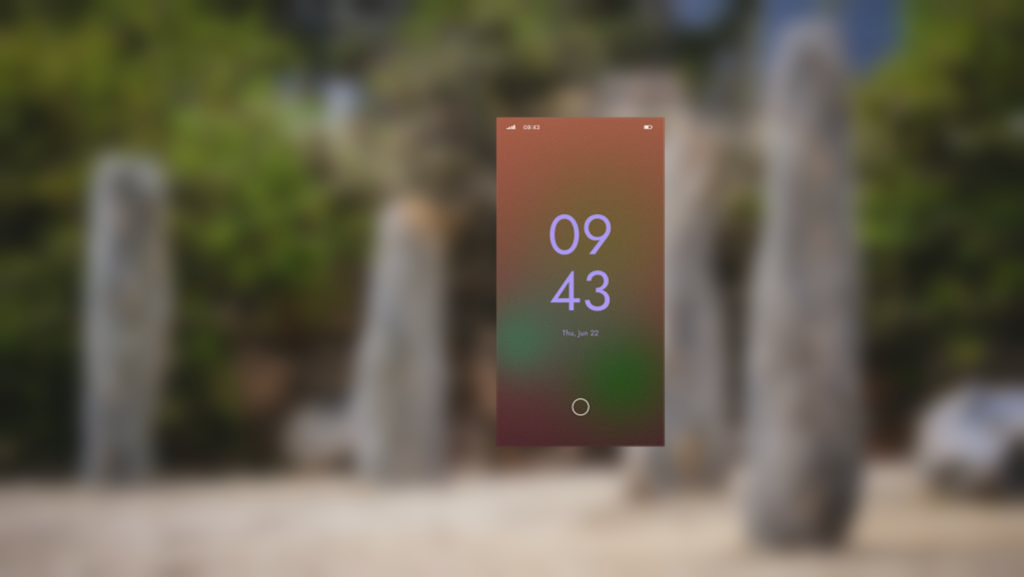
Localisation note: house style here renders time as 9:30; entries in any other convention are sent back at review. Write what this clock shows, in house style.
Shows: 9:43
